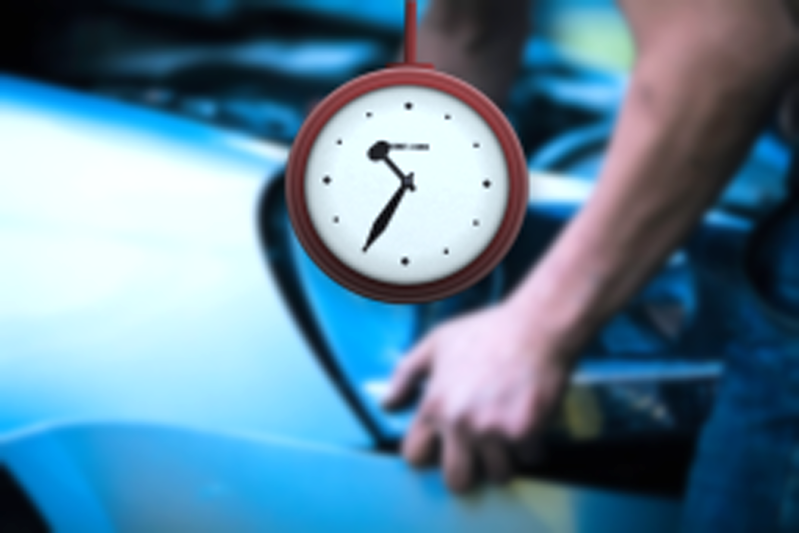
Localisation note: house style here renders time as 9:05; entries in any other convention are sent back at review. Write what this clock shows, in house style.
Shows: 10:35
